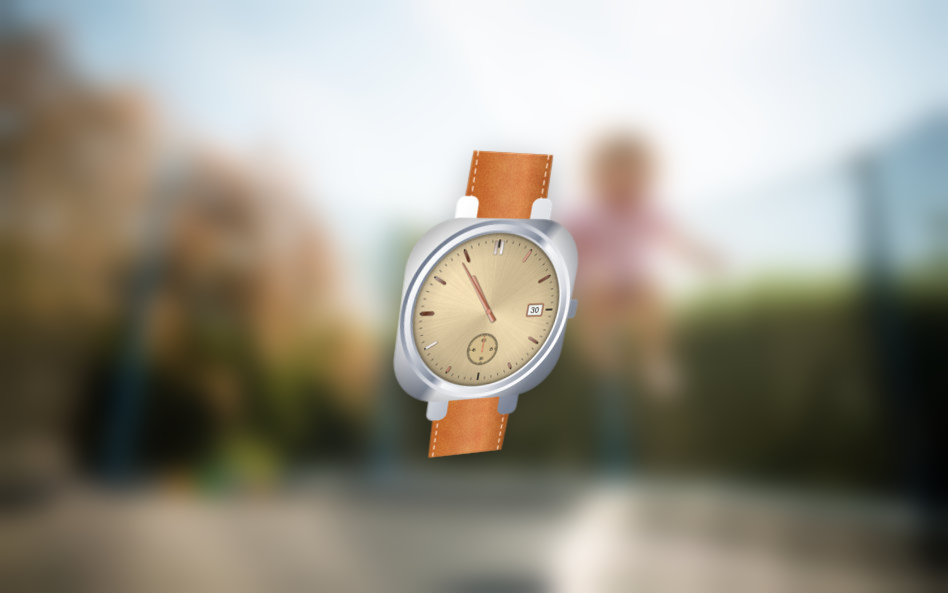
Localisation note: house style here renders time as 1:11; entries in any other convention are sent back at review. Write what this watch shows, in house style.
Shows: 10:54
